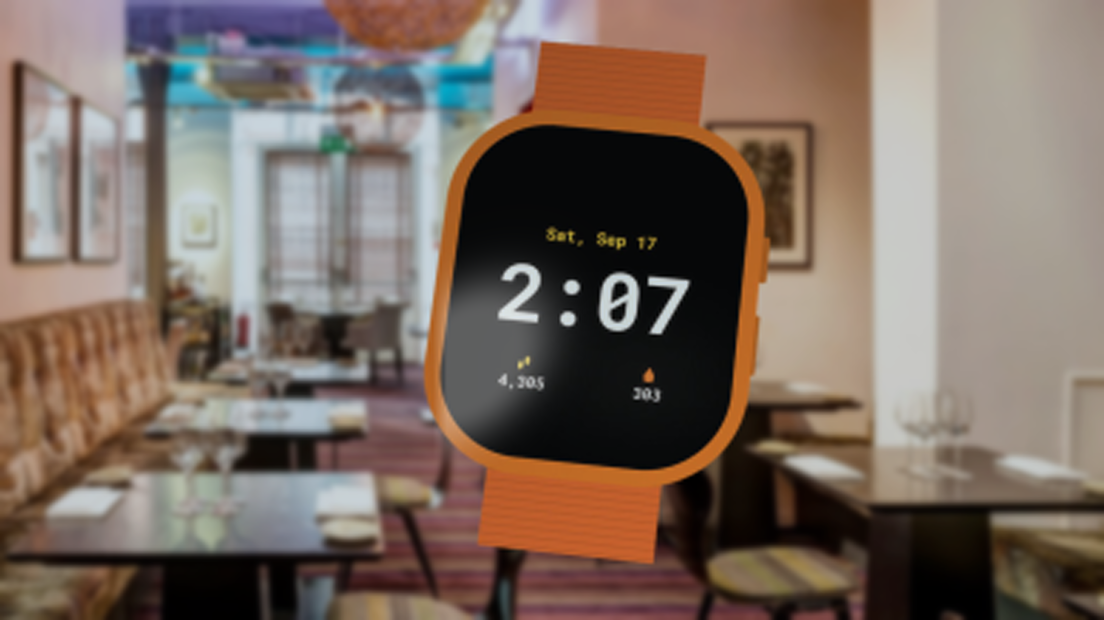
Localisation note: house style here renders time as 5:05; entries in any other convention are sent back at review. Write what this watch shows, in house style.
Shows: 2:07
